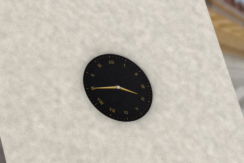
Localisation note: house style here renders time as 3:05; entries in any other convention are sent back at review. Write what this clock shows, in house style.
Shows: 3:45
